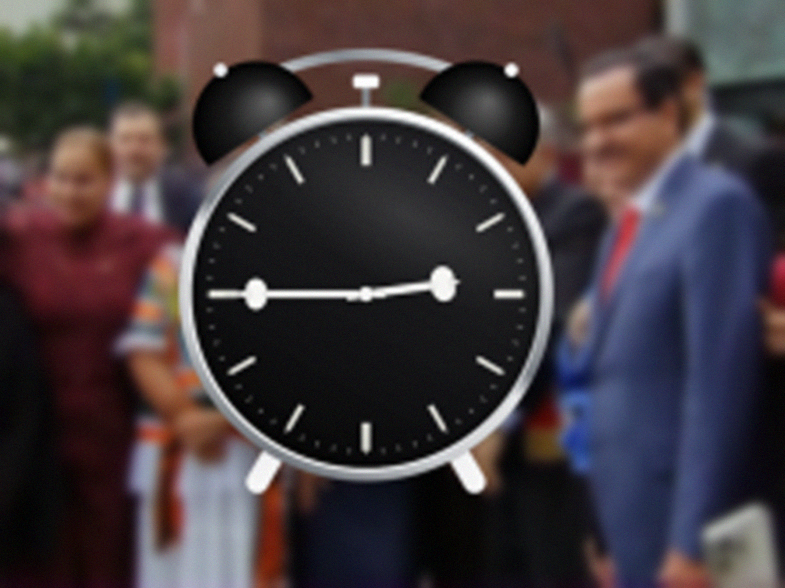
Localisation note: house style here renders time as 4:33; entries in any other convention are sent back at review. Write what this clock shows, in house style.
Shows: 2:45
